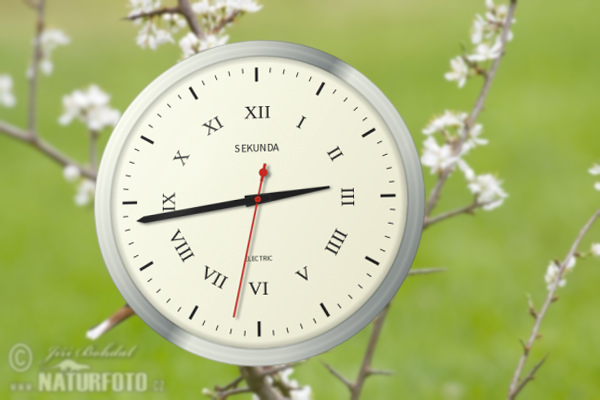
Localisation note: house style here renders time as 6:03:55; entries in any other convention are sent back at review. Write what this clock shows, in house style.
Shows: 2:43:32
